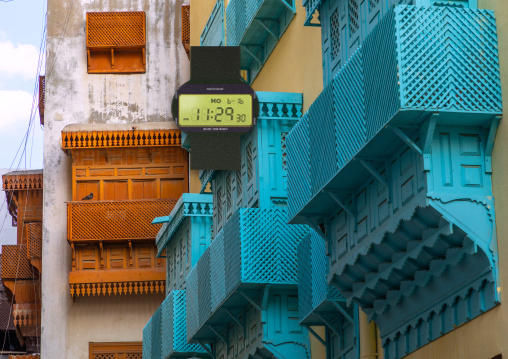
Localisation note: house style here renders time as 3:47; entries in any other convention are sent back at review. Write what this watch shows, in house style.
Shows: 11:29
